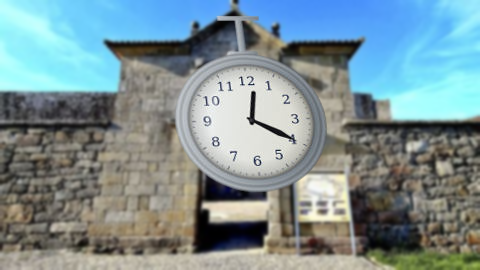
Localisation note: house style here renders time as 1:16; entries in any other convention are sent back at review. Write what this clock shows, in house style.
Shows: 12:20
